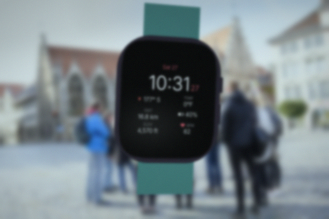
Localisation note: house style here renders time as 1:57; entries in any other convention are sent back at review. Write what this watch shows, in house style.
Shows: 10:31
